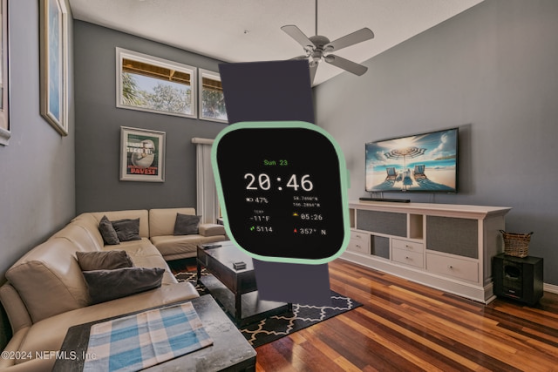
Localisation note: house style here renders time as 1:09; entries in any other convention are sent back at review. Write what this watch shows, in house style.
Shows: 20:46
